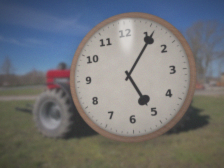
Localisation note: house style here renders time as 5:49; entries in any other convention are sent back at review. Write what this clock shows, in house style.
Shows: 5:06
